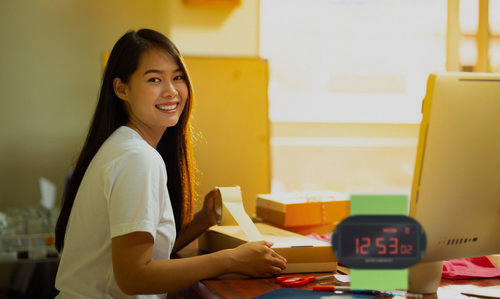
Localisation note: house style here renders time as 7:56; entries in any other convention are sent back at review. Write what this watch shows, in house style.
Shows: 12:53
